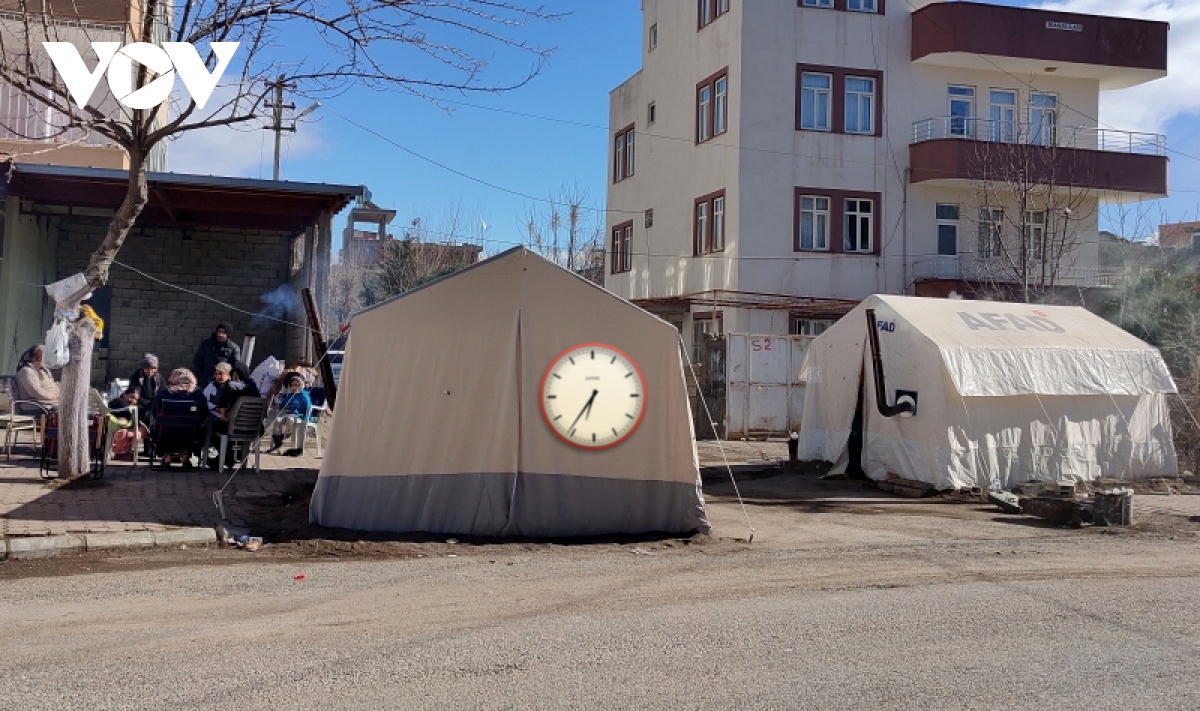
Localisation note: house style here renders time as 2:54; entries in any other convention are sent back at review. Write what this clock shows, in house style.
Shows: 6:36
